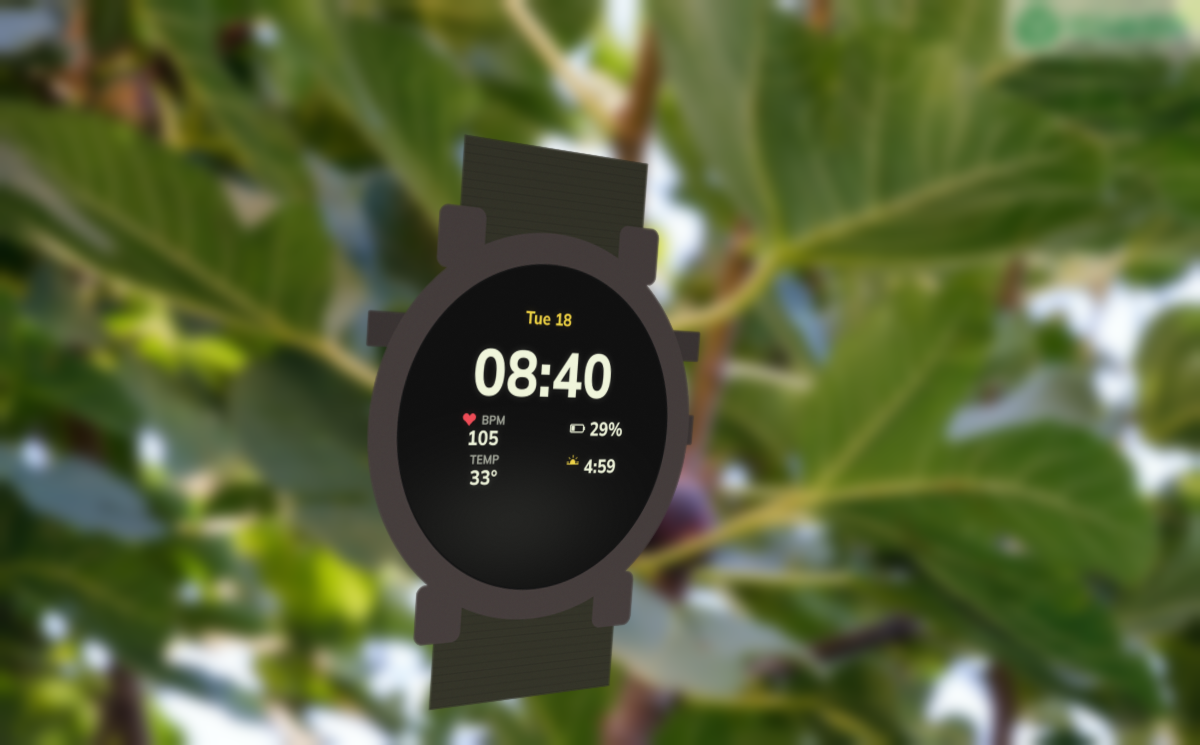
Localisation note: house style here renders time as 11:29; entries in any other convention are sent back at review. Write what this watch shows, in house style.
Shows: 8:40
